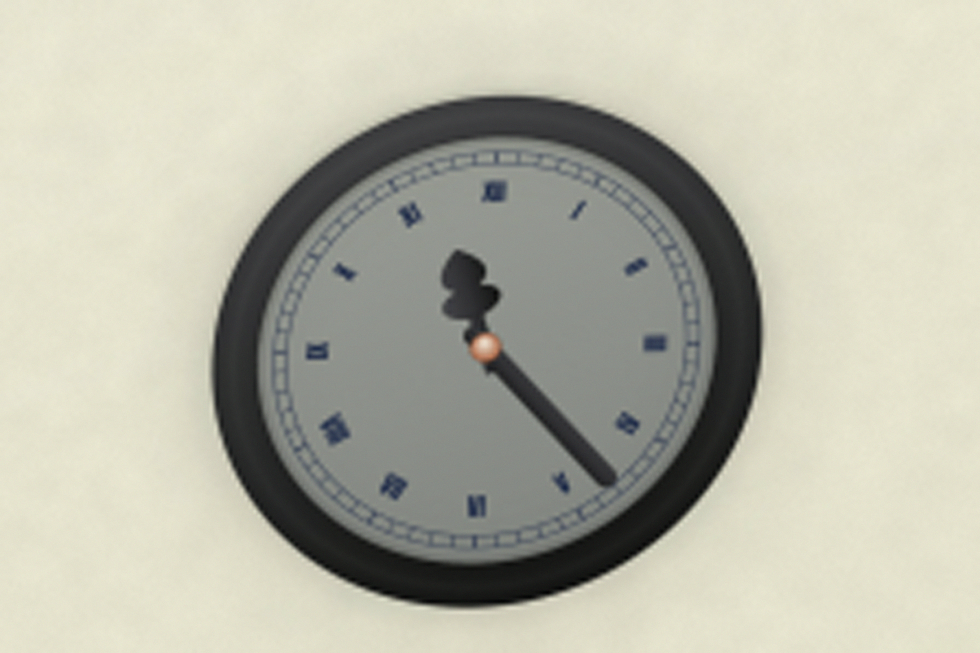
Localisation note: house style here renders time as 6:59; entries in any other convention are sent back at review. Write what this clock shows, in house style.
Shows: 11:23
